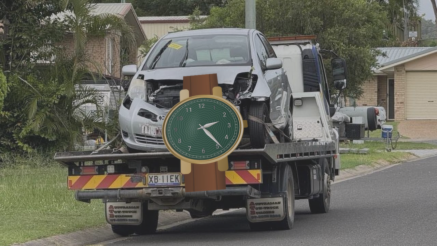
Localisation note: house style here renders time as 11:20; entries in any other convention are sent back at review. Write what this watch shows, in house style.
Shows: 2:24
